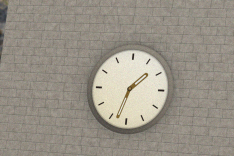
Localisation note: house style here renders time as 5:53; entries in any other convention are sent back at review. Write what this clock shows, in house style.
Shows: 1:33
